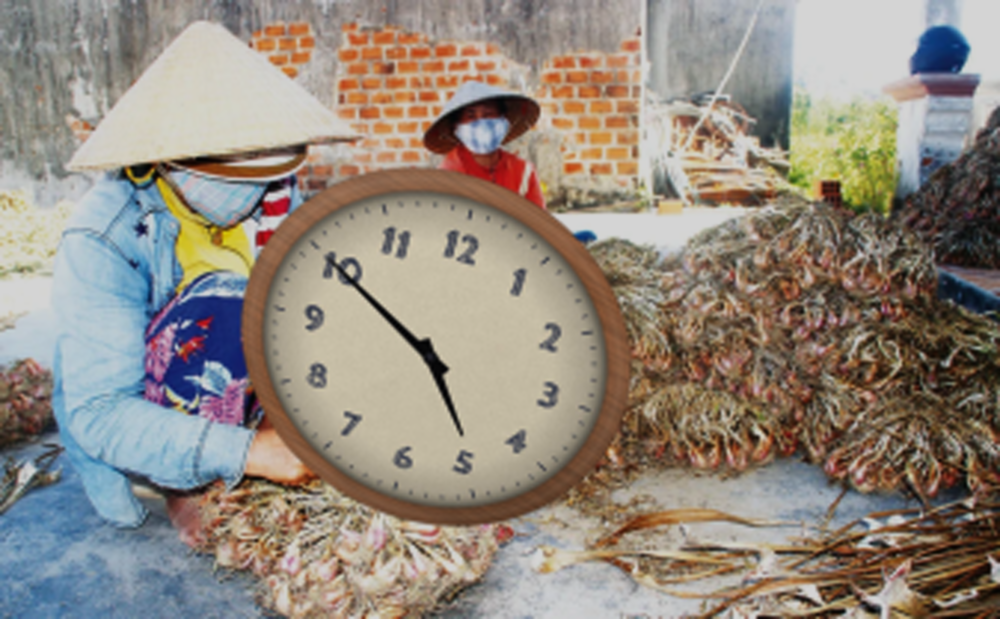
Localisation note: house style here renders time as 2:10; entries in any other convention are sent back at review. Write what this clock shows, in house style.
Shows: 4:50
